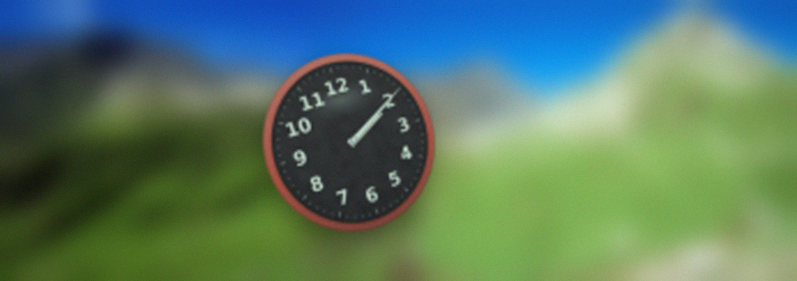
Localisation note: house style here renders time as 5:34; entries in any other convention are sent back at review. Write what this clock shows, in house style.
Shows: 2:10
